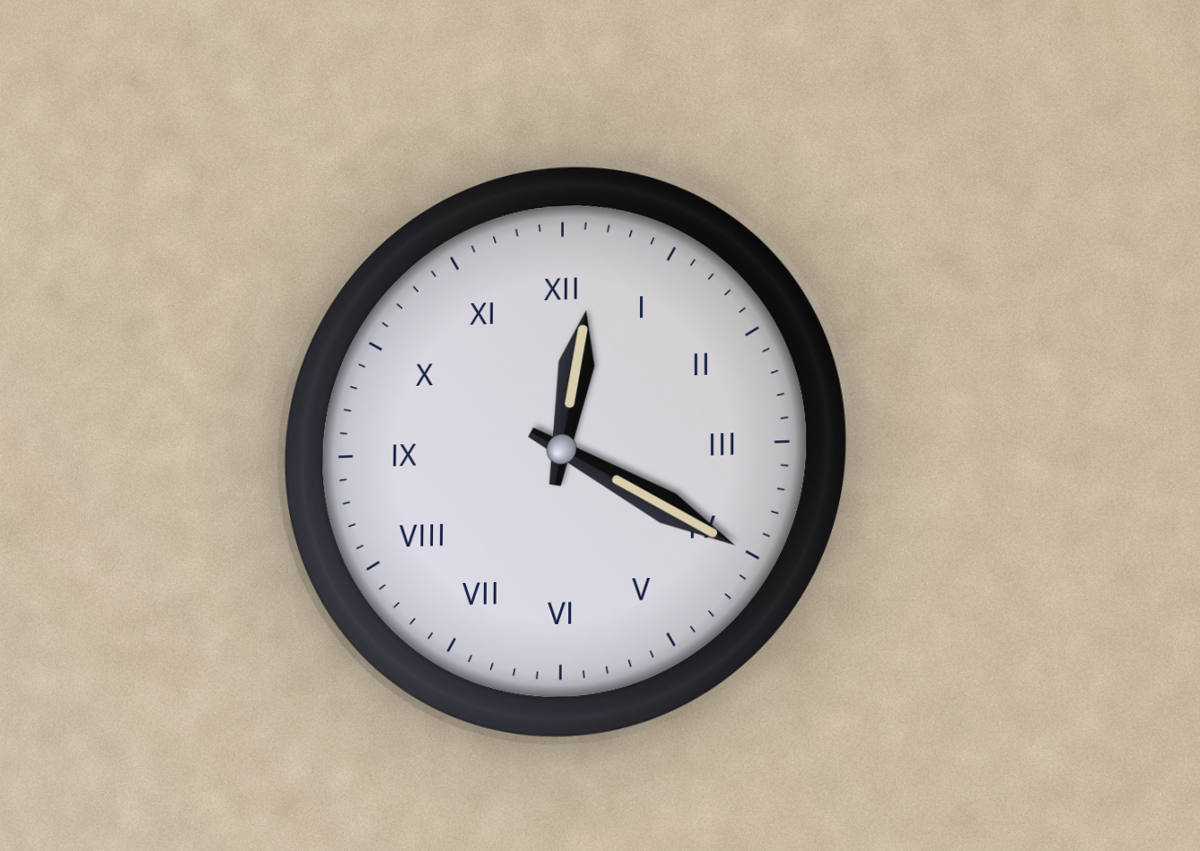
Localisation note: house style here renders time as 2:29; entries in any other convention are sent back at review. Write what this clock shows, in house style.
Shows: 12:20
